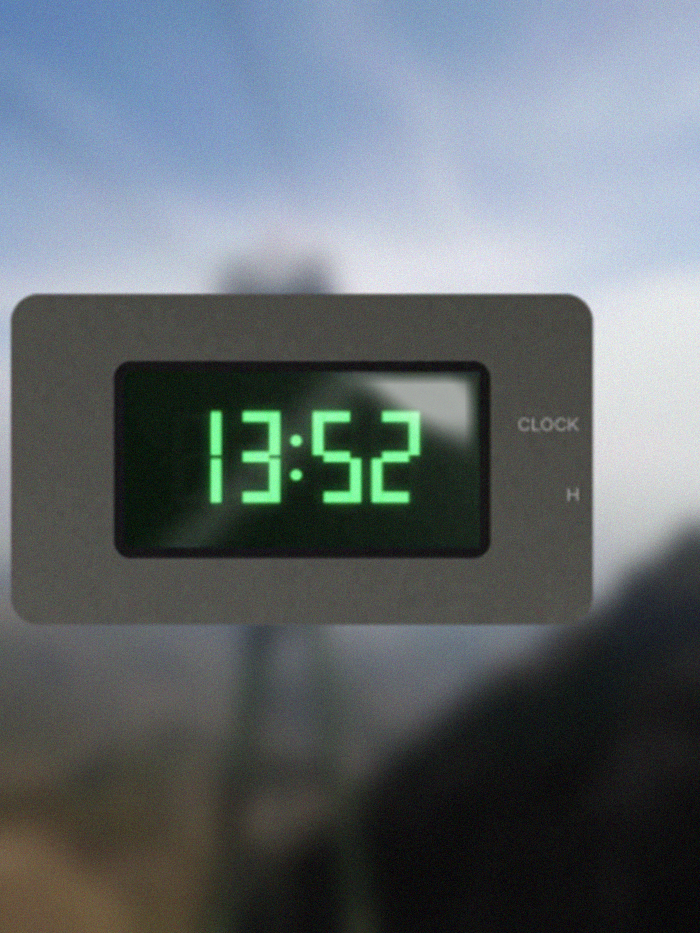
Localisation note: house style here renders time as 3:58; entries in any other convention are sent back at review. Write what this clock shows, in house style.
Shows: 13:52
